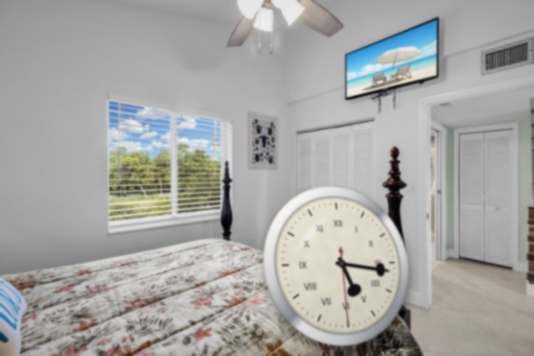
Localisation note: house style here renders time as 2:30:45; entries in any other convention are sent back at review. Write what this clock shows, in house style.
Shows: 5:16:30
